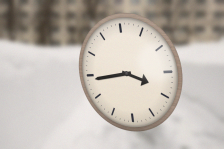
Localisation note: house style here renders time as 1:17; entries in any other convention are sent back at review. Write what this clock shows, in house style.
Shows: 3:44
